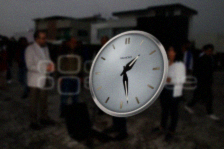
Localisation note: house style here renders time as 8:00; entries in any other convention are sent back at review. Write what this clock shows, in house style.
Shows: 1:28
